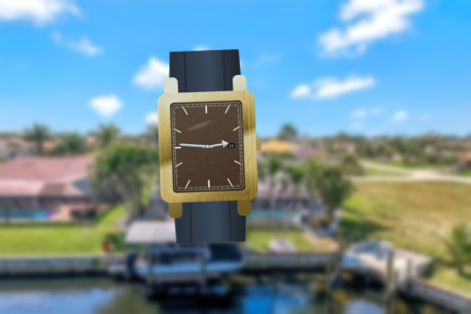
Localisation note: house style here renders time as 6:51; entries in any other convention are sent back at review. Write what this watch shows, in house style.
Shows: 2:46
